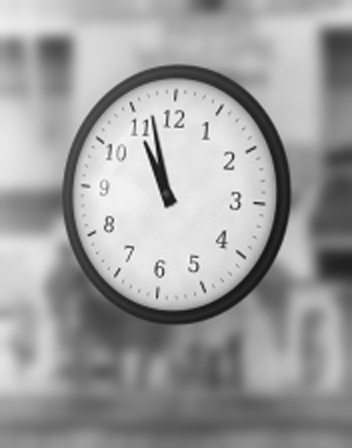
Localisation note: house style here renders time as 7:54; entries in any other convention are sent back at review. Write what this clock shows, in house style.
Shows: 10:57
